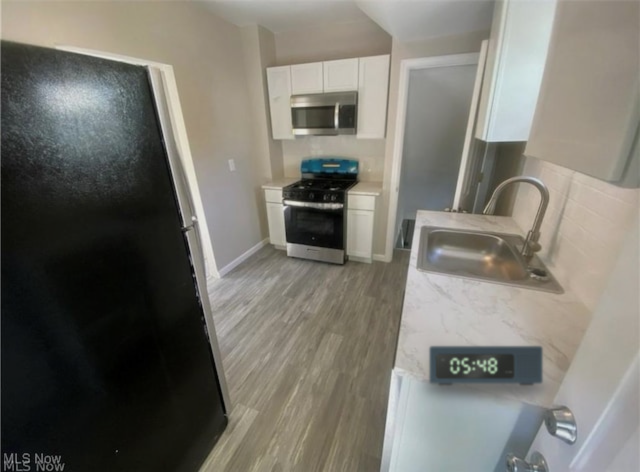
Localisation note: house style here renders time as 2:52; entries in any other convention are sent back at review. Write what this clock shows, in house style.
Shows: 5:48
